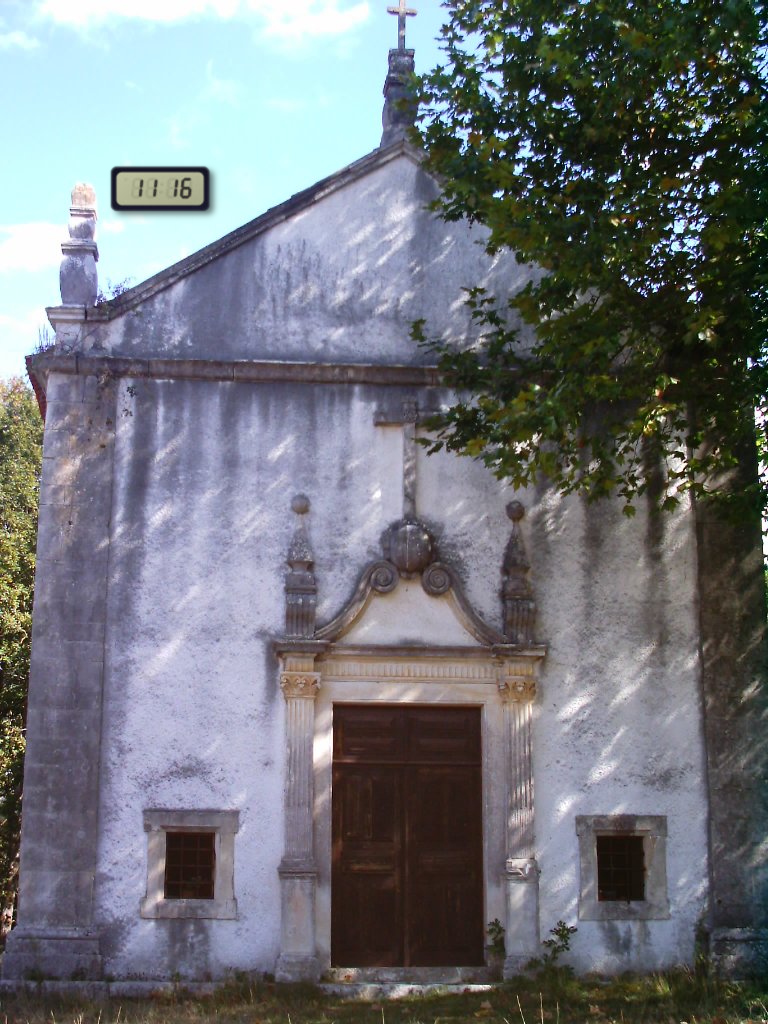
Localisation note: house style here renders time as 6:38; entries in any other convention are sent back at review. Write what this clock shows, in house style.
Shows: 11:16
